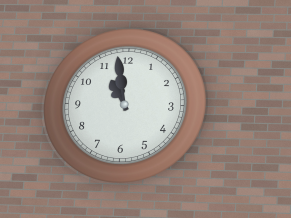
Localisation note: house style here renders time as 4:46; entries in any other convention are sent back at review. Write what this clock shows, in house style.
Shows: 10:58
